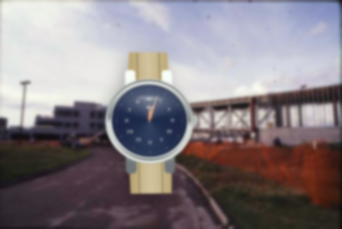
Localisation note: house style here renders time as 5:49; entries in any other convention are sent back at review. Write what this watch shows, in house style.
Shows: 12:03
